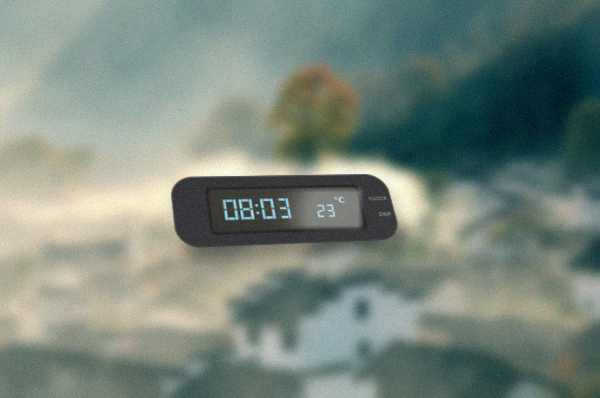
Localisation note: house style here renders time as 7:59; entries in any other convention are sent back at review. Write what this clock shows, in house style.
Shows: 8:03
